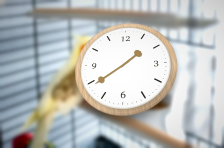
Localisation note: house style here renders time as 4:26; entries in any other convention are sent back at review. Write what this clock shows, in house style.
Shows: 1:39
